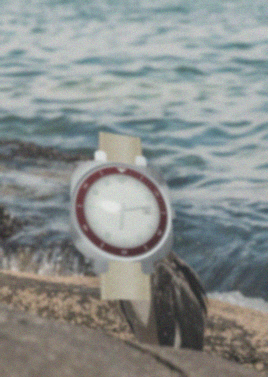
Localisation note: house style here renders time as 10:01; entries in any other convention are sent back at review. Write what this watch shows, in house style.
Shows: 6:13
